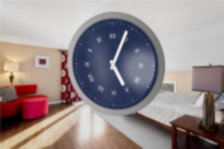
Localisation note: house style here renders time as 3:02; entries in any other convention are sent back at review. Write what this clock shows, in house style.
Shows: 5:04
